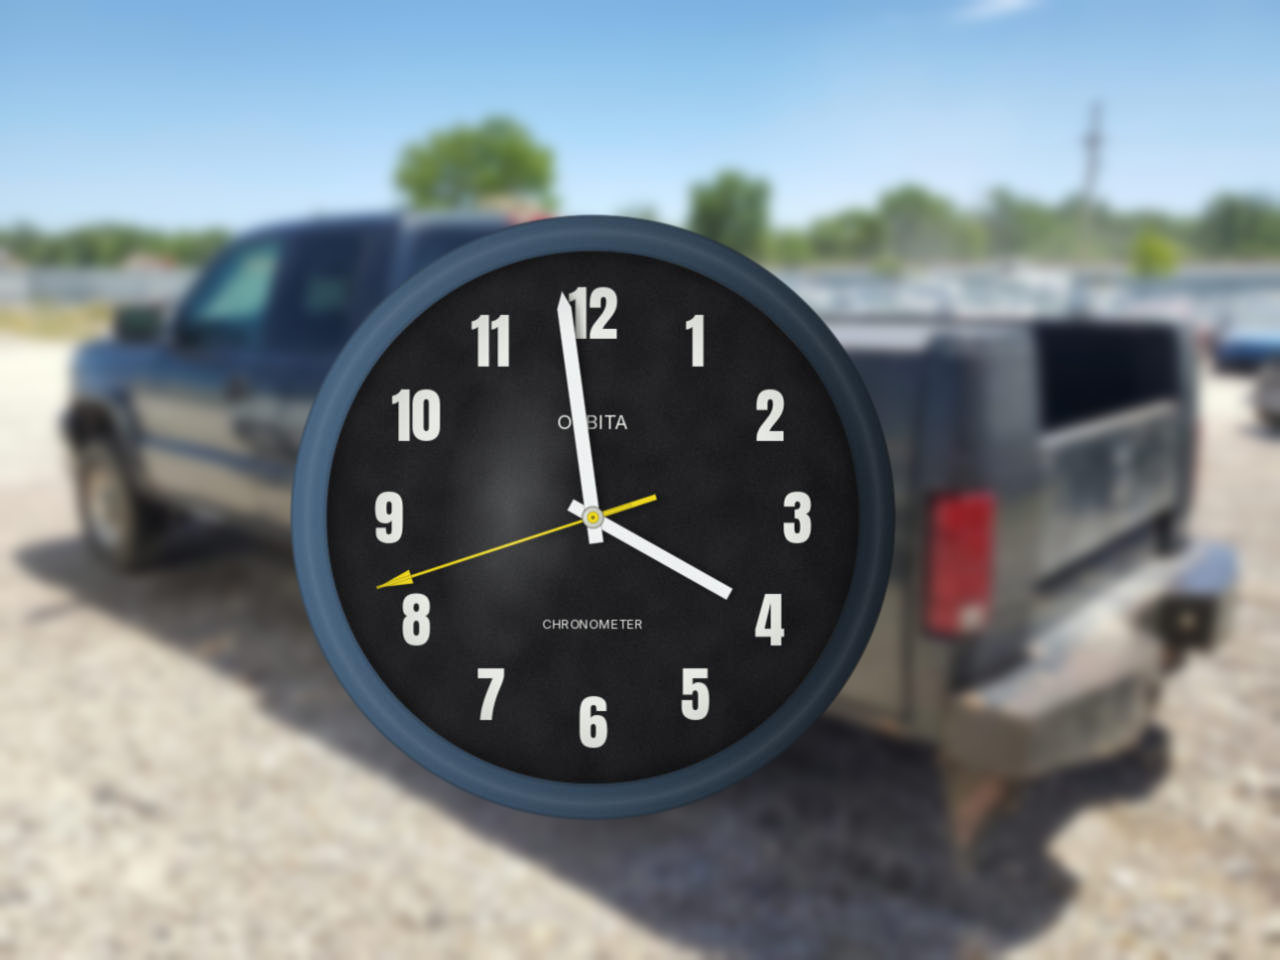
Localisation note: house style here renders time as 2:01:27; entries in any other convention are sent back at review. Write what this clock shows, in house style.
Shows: 3:58:42
